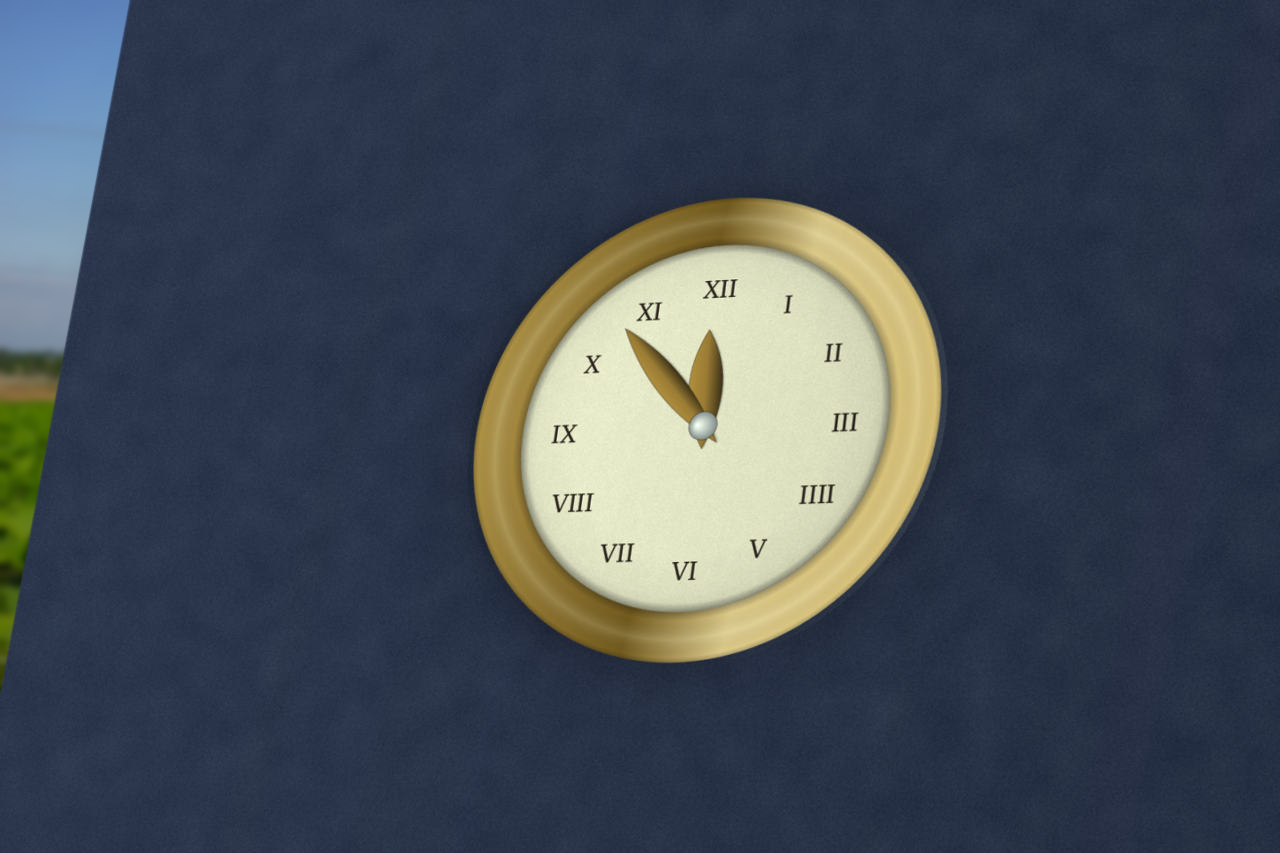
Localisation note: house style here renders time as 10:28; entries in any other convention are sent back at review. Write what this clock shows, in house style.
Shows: 11:53
